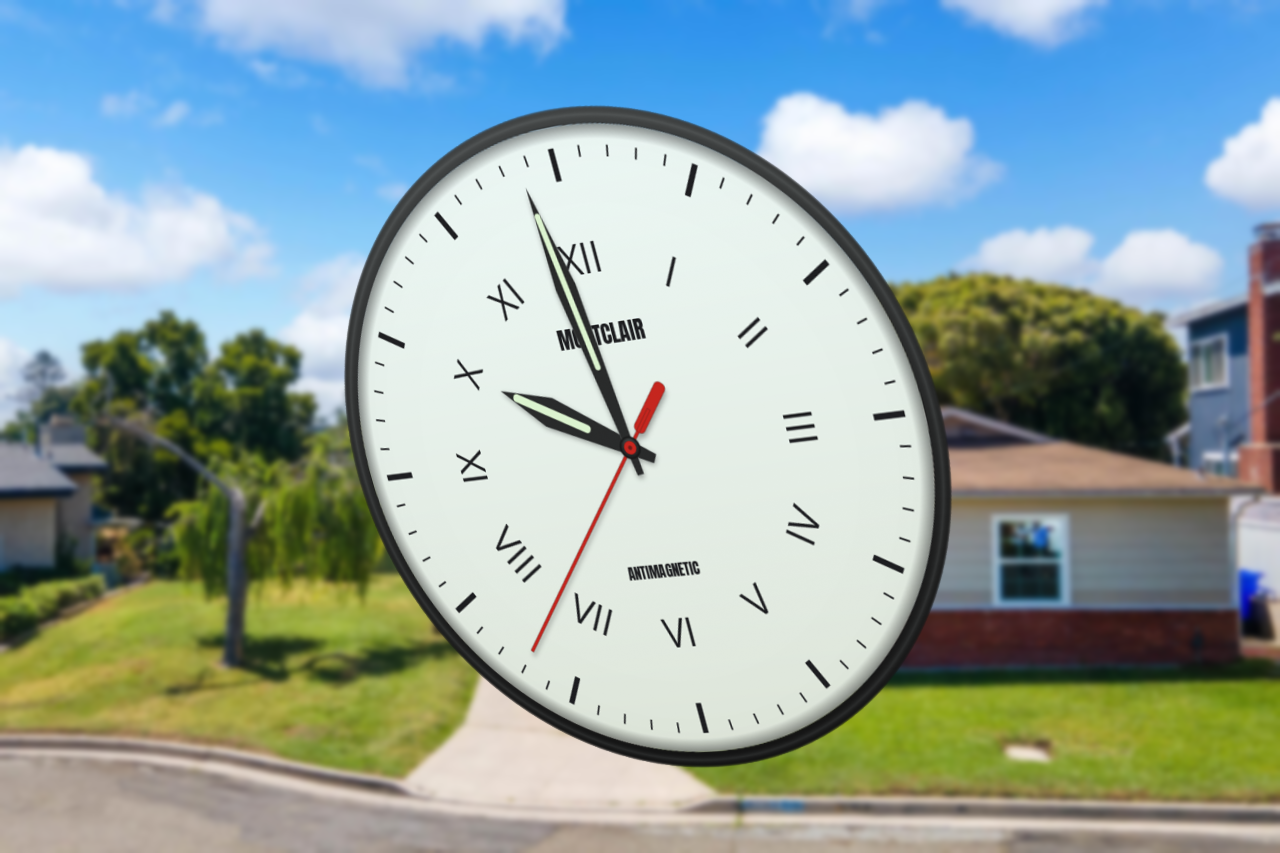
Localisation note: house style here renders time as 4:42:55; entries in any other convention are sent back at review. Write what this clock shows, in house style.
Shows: 9:58:37
